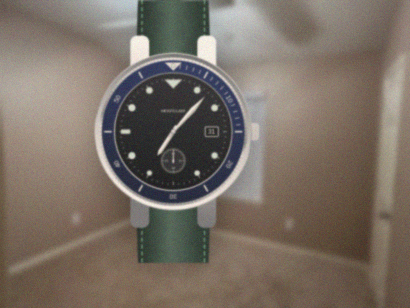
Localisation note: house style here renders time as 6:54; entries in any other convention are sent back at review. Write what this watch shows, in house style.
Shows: 7:07
